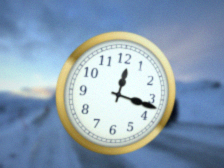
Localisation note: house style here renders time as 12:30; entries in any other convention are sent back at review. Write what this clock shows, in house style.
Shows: 12:17
